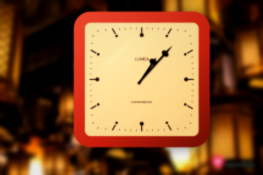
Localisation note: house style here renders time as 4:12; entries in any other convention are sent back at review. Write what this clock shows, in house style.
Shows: 1:07
